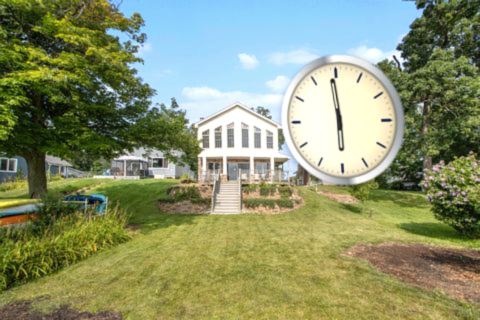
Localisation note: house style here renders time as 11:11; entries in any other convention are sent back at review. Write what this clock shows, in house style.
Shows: 5:59
